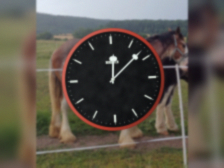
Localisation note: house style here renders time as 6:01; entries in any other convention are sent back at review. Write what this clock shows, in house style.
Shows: 12:08
